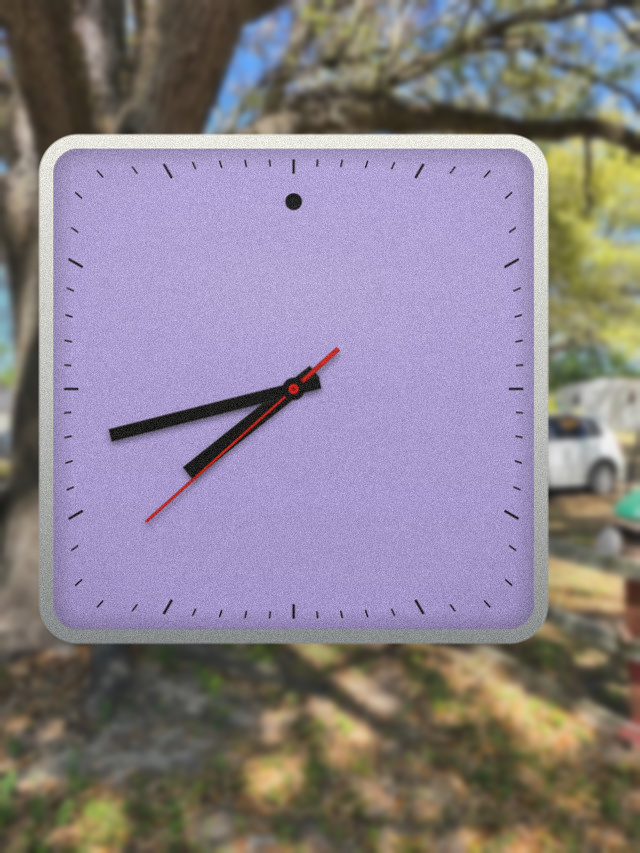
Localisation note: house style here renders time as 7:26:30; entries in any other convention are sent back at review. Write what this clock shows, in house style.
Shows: 7:42:38
